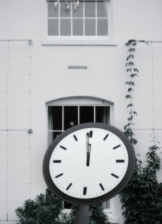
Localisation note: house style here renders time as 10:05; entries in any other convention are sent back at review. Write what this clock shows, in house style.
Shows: 11:59
